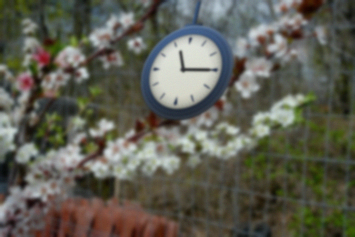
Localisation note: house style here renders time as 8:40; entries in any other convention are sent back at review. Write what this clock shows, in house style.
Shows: 11:15
